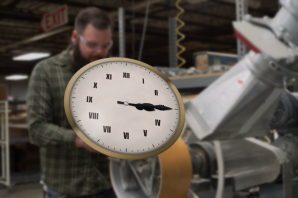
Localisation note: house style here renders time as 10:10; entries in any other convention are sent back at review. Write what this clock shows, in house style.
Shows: 3:15
